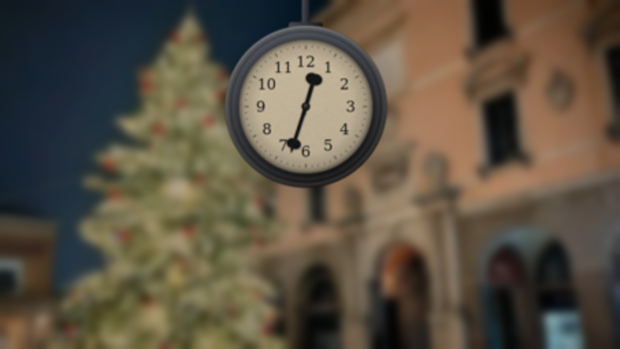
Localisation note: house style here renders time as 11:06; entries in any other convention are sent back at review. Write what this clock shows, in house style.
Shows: 12:33
